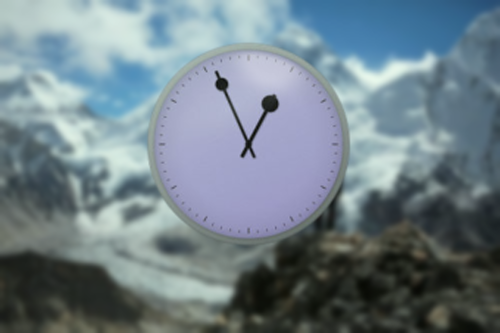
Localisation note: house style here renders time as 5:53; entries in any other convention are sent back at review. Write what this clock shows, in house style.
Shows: 12:56
